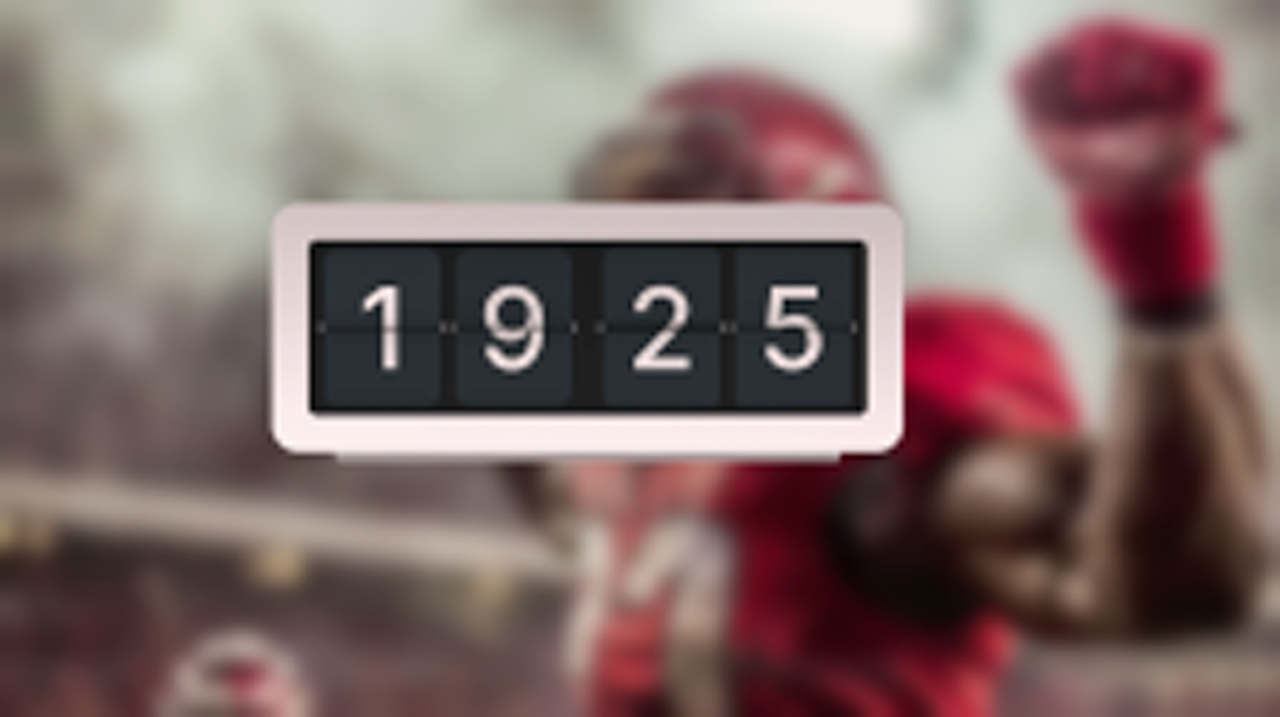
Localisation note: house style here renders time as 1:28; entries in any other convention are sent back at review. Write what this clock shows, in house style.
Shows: 19:25
